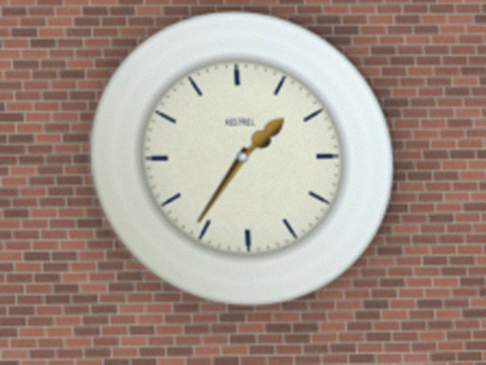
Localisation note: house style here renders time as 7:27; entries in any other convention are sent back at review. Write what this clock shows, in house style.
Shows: 1:36
